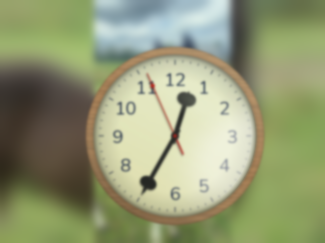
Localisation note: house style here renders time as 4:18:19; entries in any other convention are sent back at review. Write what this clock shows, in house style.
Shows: 12:34:56
